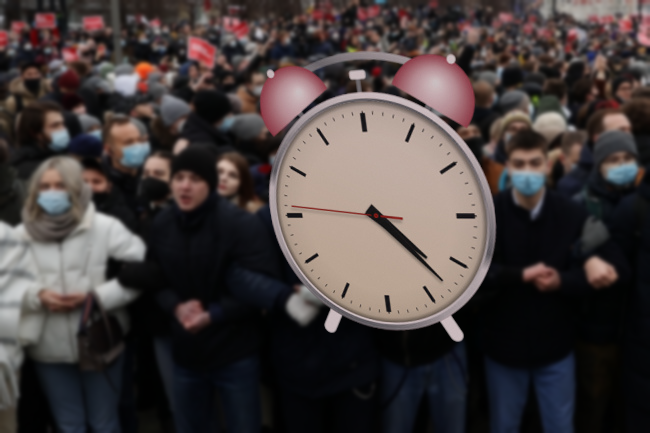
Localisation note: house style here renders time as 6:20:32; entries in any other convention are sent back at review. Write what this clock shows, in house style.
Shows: 4:22:46
